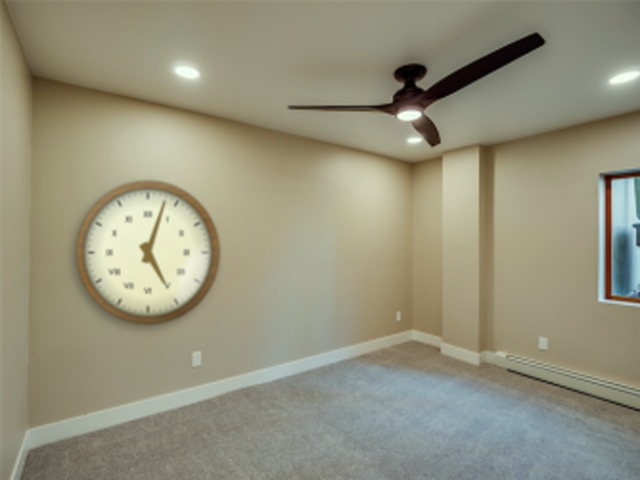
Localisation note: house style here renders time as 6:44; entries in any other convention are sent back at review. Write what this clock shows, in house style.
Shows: 5:03
